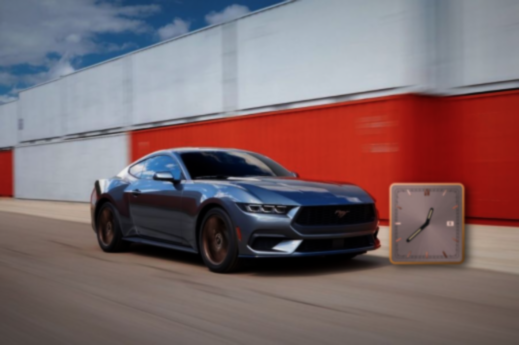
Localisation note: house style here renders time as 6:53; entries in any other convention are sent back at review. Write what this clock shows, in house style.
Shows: 12:38
